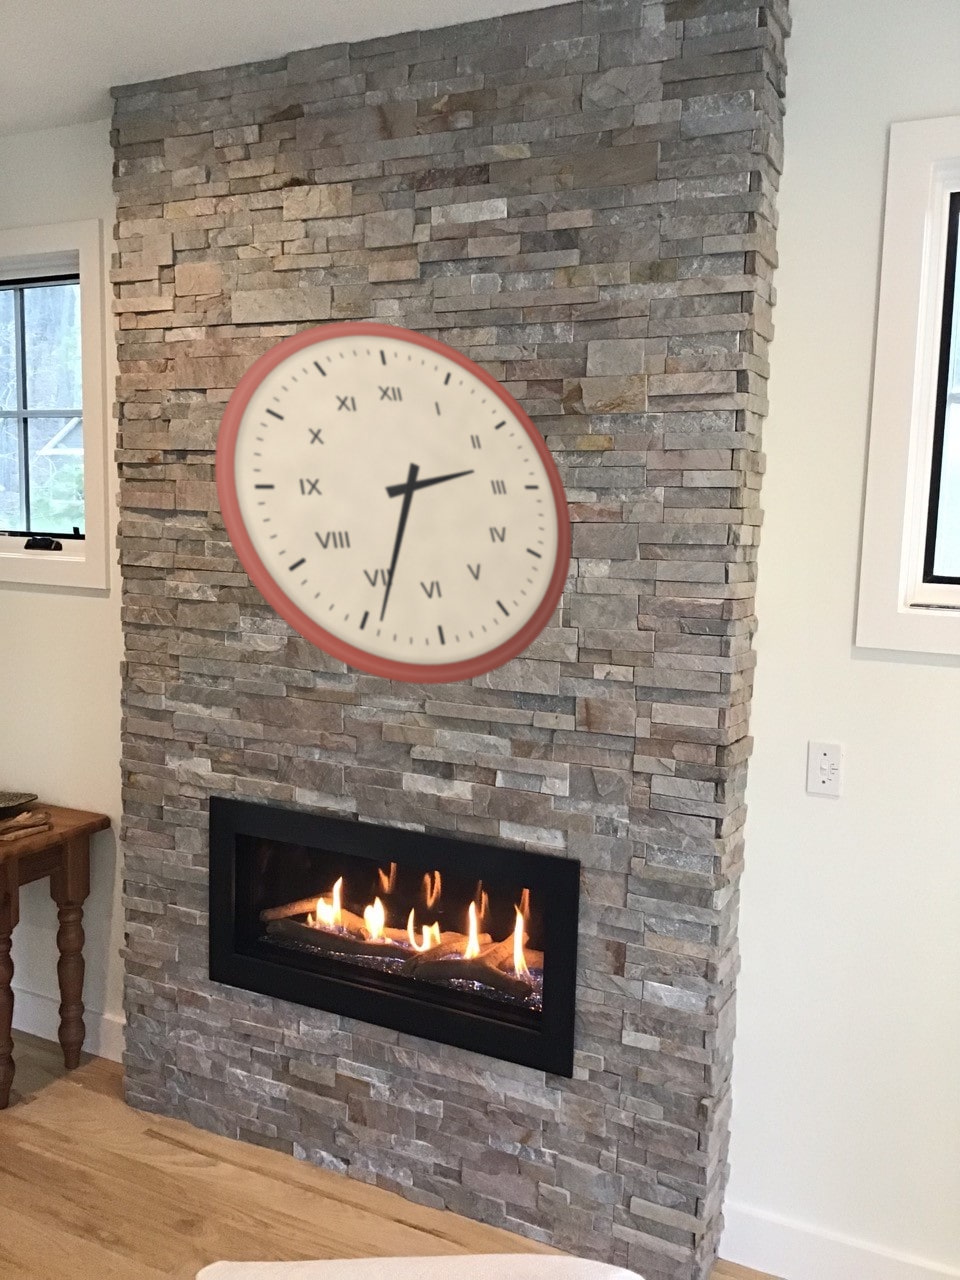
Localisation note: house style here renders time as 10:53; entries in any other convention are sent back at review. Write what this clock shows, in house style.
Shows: 2:34
